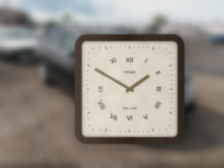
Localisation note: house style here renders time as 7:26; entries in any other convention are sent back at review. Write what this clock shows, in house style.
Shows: 1:50
